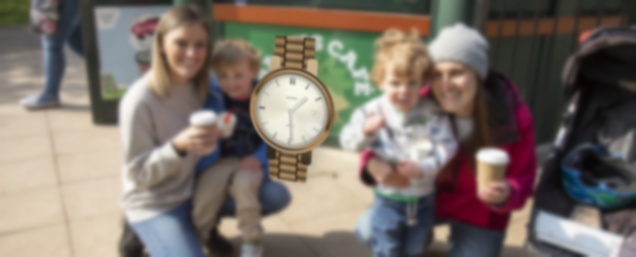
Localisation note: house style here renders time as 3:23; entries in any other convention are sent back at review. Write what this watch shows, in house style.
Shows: 1:29
